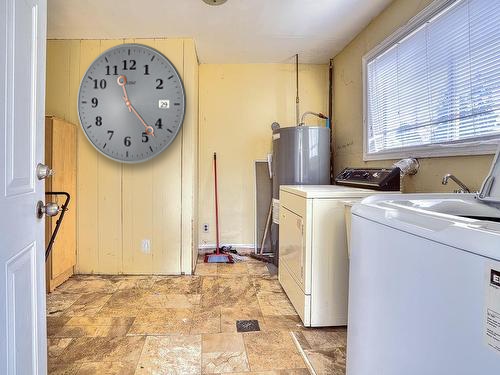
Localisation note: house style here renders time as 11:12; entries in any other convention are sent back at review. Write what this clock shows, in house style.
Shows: 11:23
